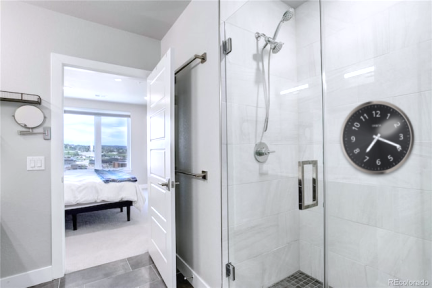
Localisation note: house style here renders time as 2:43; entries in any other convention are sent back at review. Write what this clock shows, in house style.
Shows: 7:19
